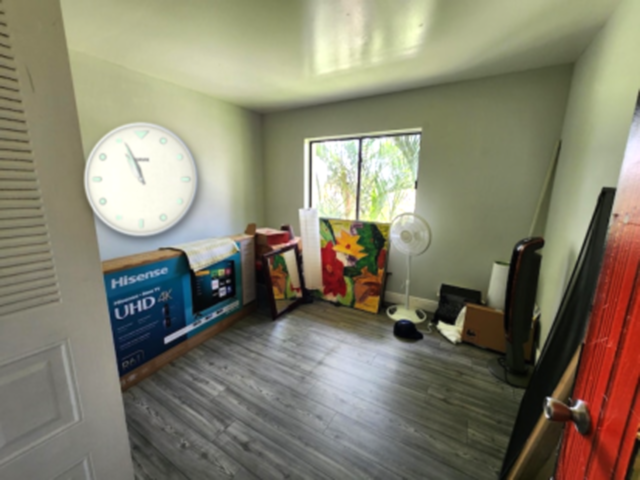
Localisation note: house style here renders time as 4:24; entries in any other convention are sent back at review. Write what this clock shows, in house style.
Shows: 10:56
